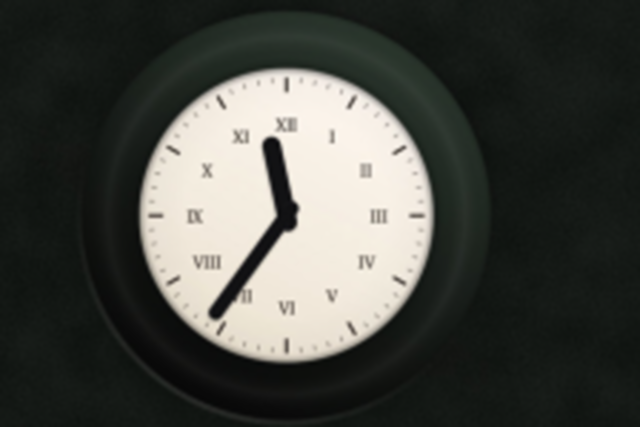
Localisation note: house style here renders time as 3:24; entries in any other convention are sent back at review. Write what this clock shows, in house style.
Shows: 11:36
